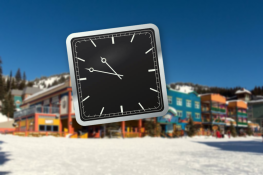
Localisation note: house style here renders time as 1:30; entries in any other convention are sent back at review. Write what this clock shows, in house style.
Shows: 10:48
